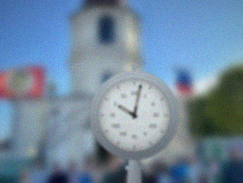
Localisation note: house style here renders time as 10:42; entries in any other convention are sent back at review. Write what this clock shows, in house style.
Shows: 10:02
